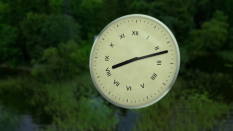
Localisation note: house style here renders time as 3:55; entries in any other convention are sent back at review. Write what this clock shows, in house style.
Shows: 8:12
